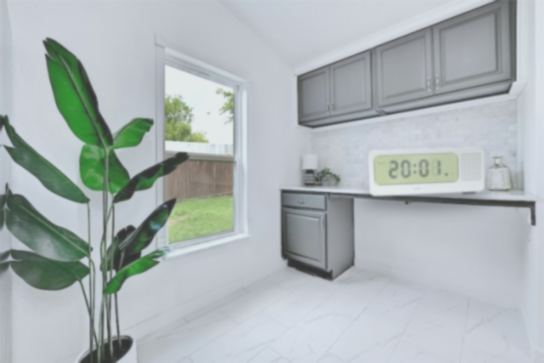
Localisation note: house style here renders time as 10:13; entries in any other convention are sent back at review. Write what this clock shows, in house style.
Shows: 20:01
